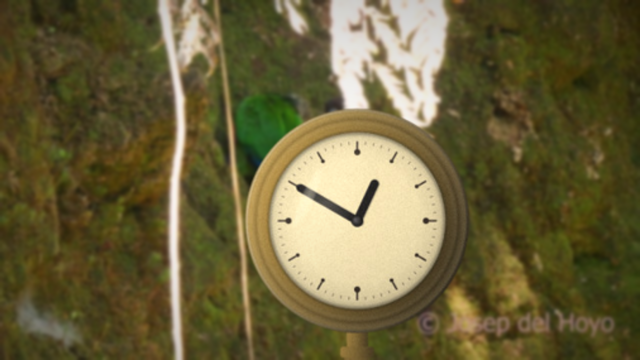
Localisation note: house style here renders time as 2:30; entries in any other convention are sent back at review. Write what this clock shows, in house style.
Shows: 12:50
